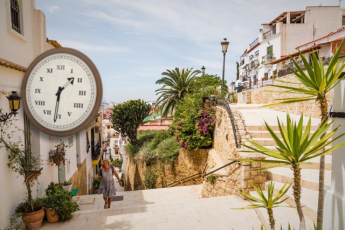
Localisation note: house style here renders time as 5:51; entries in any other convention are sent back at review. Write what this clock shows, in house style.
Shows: 1:31
